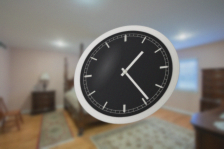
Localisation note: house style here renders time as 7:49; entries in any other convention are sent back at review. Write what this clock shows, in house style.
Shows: 1:24
